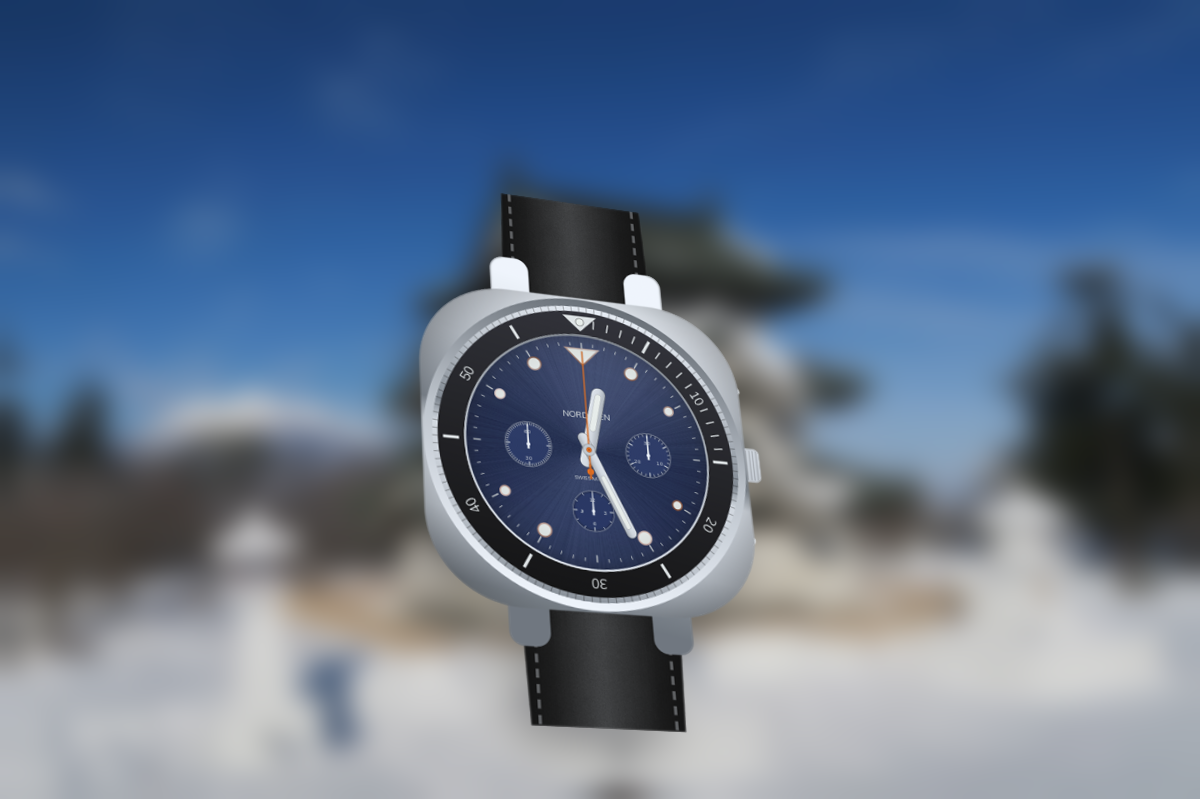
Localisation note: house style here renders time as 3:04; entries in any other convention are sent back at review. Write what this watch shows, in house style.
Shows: 12:26
